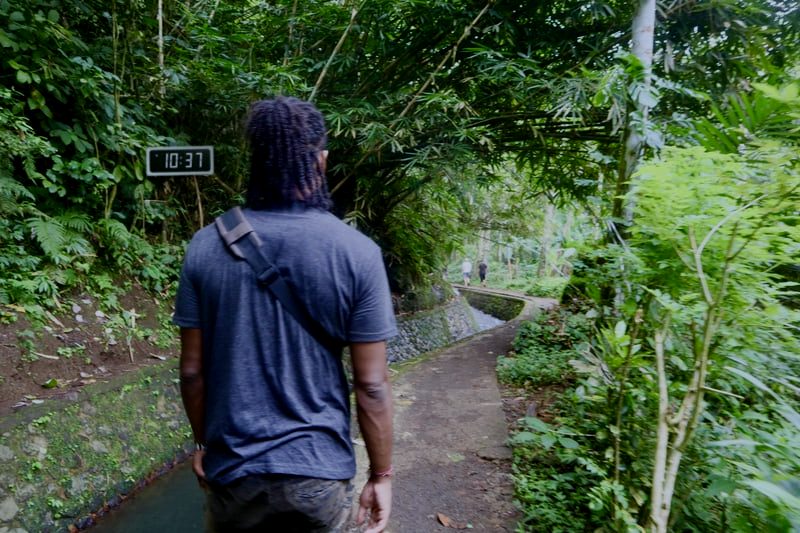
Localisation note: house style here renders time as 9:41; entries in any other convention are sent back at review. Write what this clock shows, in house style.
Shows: 10:37
